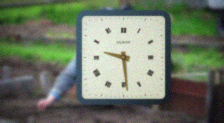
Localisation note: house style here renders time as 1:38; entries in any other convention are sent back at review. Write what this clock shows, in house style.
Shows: 9:29
